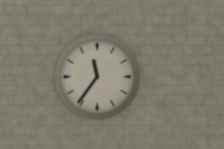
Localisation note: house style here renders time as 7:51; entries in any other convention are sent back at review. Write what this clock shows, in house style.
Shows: 11:36
